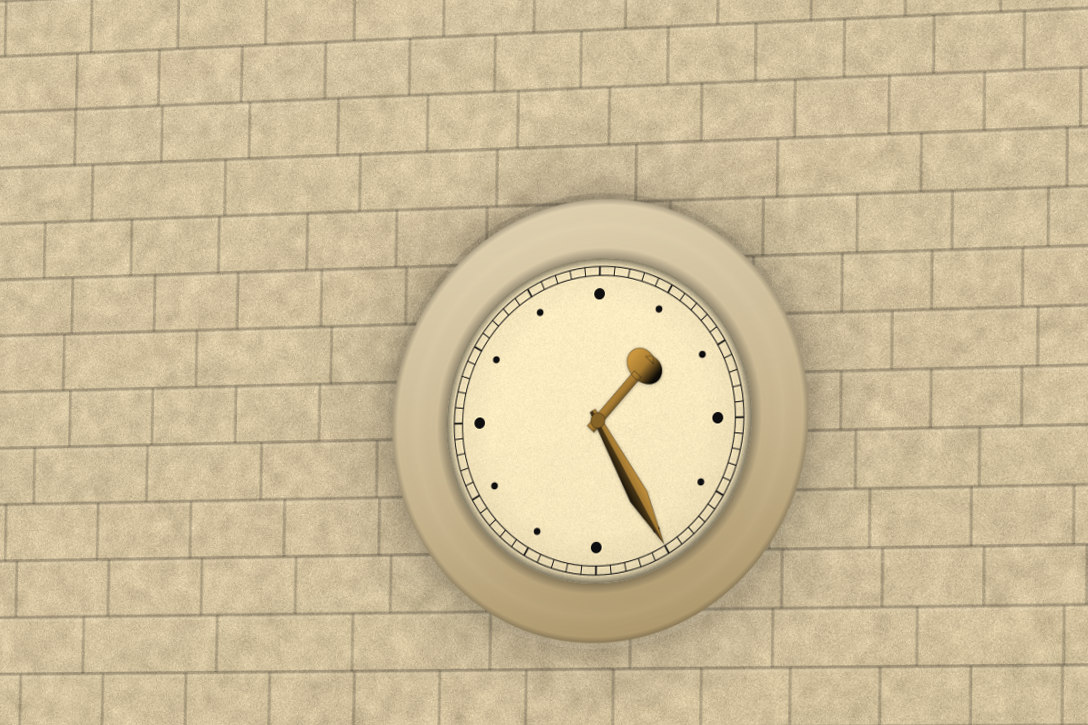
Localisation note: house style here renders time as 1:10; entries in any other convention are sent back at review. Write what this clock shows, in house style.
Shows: 1:25
